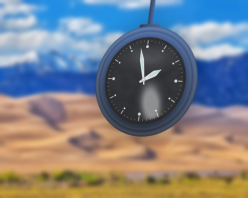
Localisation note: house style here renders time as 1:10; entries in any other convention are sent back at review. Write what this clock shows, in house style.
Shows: 1:58
